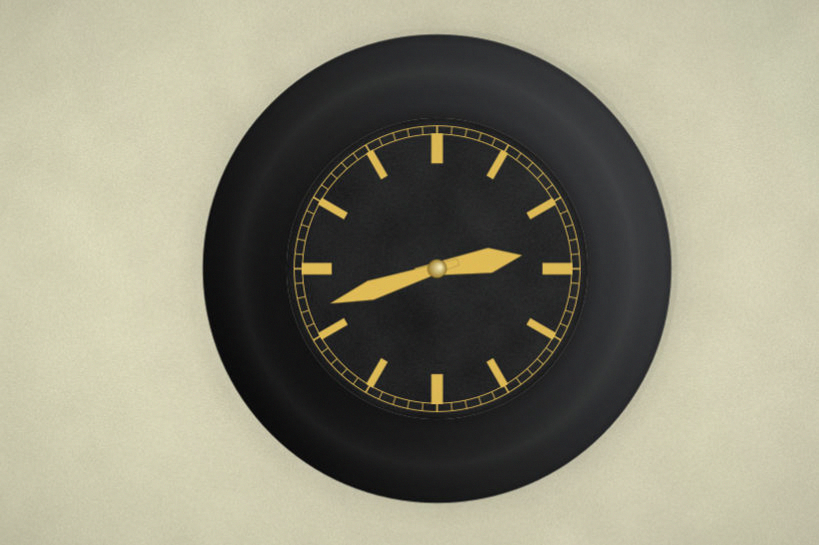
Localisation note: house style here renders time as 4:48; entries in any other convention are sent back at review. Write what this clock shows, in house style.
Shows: 2:42
